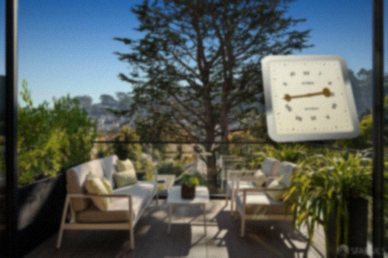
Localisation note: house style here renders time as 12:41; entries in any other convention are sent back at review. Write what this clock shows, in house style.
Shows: 2:44
